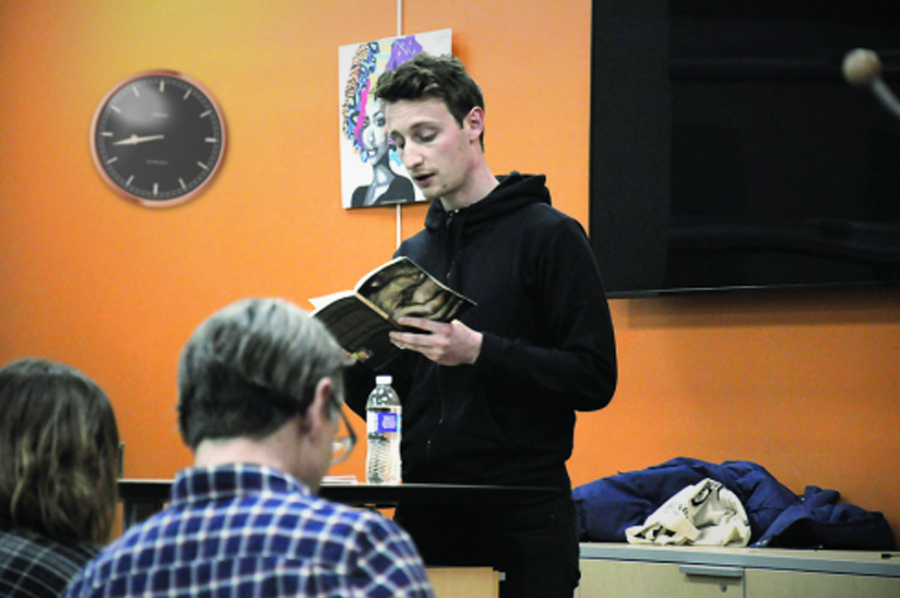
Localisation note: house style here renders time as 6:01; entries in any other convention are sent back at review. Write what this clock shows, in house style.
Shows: 8:43
